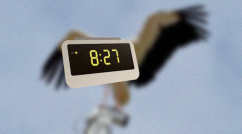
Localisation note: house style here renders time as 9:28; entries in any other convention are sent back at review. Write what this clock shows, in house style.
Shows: 8:27
